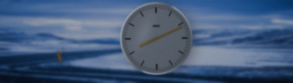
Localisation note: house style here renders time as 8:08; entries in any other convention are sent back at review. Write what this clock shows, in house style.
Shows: 8:11
